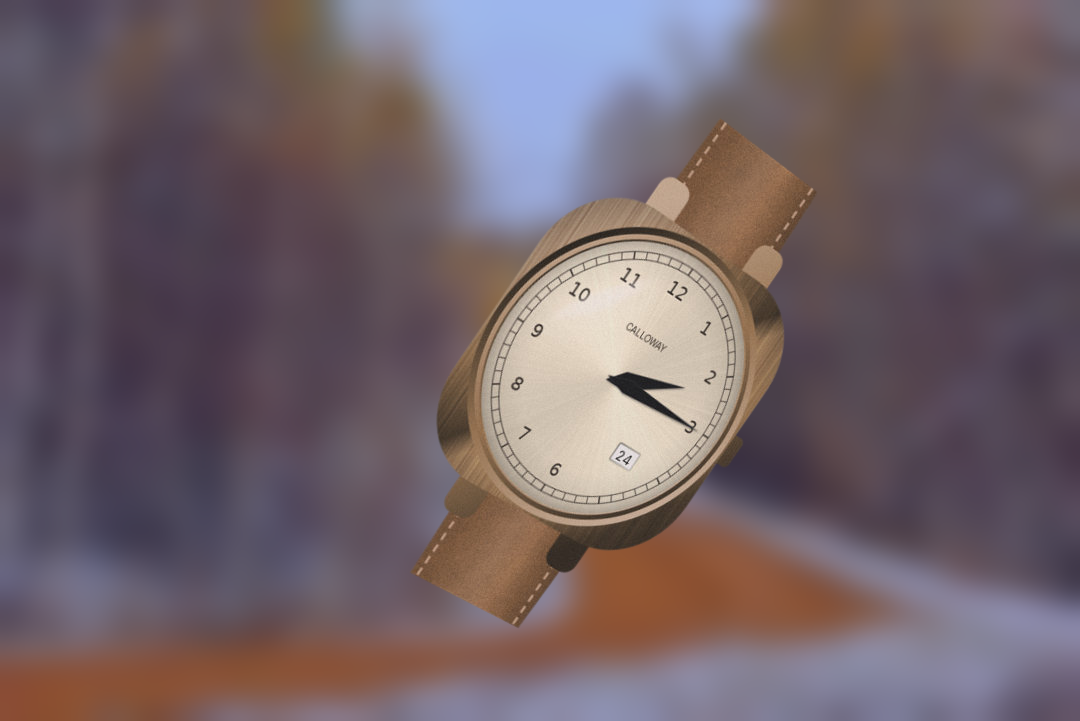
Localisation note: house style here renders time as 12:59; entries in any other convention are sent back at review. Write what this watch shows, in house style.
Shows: 2:15
